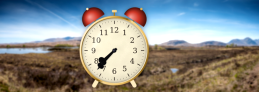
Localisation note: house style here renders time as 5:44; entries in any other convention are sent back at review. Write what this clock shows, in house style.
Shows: 7:37
